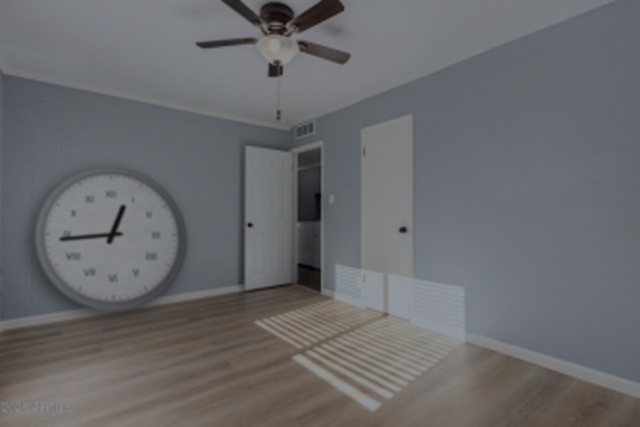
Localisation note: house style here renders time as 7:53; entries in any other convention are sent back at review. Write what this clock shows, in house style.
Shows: 12:44
